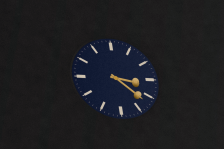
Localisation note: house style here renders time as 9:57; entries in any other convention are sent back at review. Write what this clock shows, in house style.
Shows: 3:22
